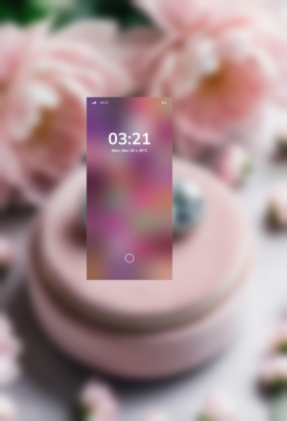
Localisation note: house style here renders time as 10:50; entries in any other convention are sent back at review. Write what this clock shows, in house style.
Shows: 3:21
